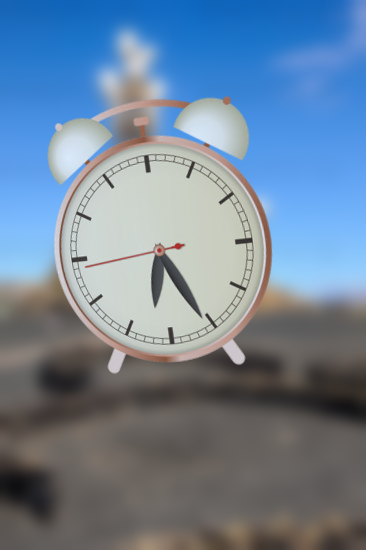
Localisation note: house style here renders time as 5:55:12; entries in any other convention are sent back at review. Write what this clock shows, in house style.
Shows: 6:25:44
